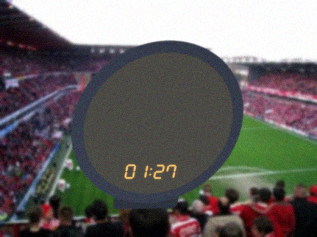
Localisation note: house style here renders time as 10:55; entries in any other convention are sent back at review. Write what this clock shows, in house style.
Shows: 1:27
